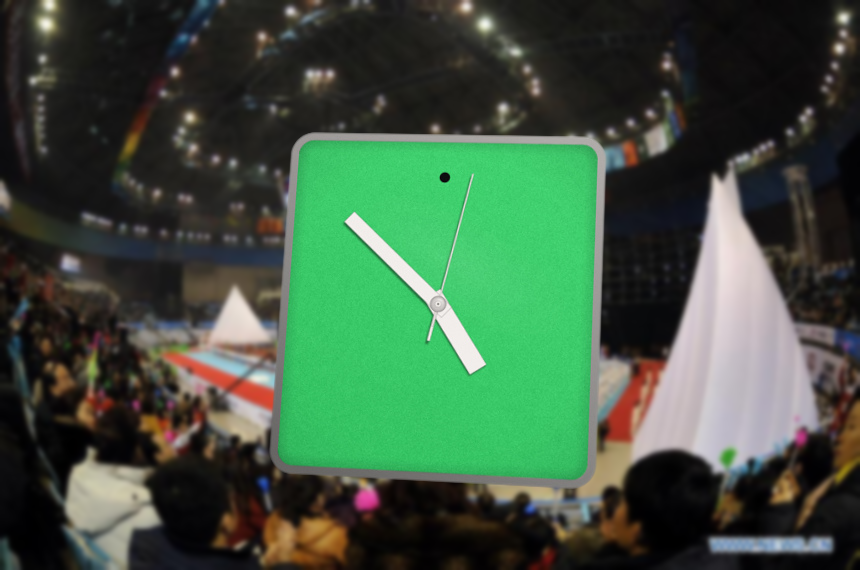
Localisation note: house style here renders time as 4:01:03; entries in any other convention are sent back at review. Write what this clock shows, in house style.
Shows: 4:52:02
